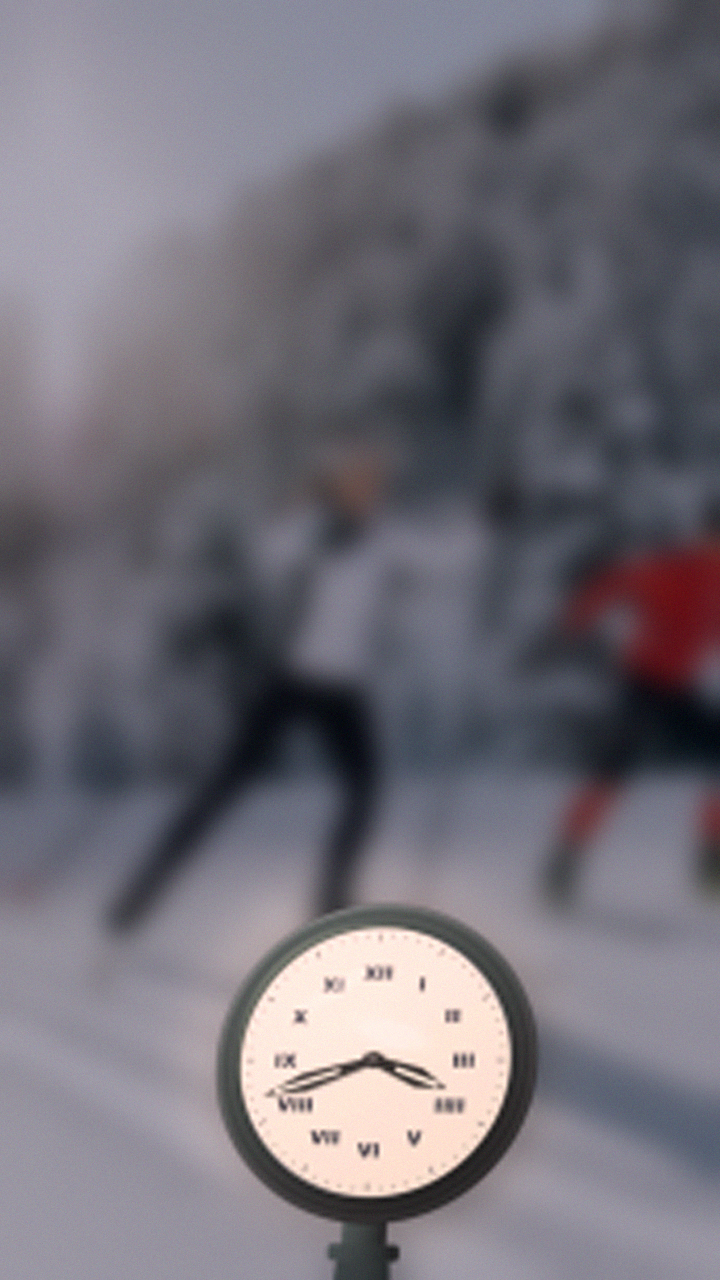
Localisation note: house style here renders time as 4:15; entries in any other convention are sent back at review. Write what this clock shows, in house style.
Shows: 3:42
